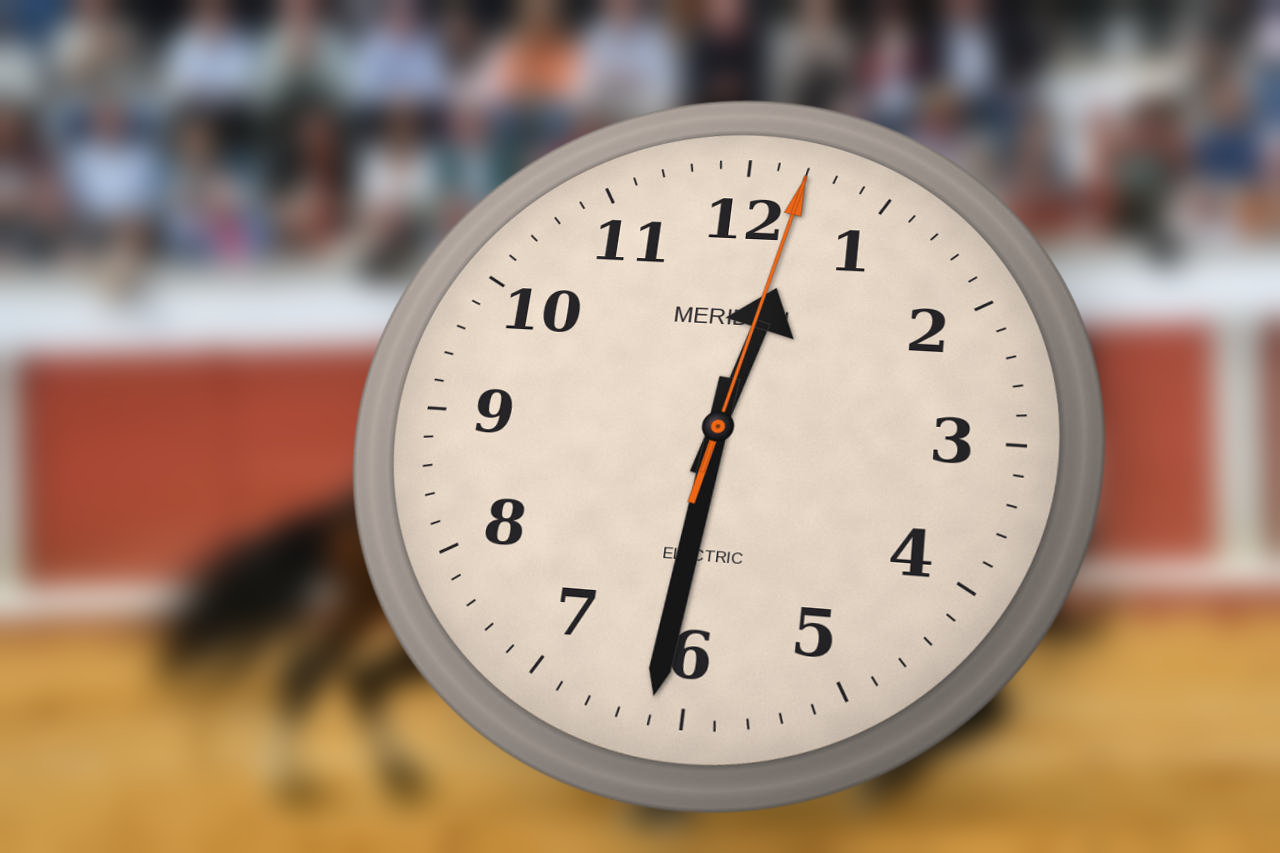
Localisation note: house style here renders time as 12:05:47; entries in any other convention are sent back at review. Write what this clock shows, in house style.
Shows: 12:31:02
